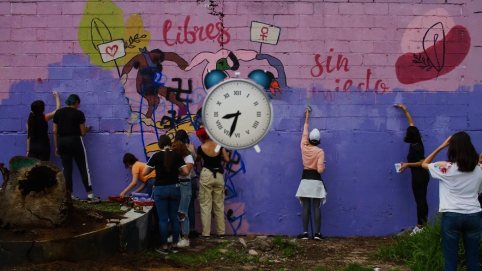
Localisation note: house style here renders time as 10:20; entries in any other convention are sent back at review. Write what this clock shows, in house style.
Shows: 8:33
